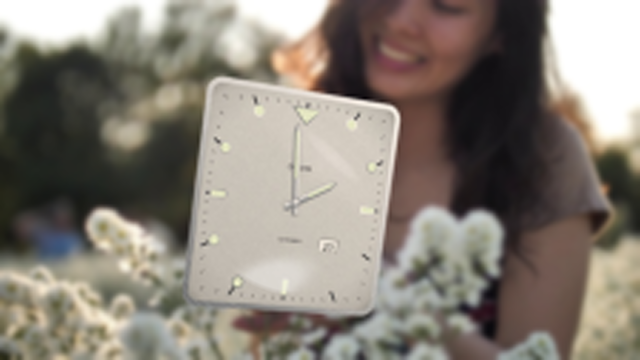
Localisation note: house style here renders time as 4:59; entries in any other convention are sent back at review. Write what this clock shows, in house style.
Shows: 1:59
